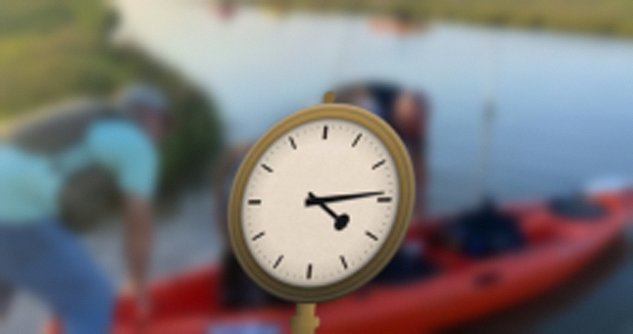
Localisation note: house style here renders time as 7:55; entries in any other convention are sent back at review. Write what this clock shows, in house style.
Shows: 4:14
